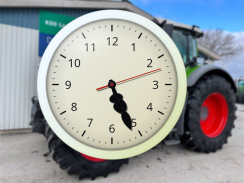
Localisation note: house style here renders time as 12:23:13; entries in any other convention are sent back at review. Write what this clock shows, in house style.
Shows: 5:26:12
